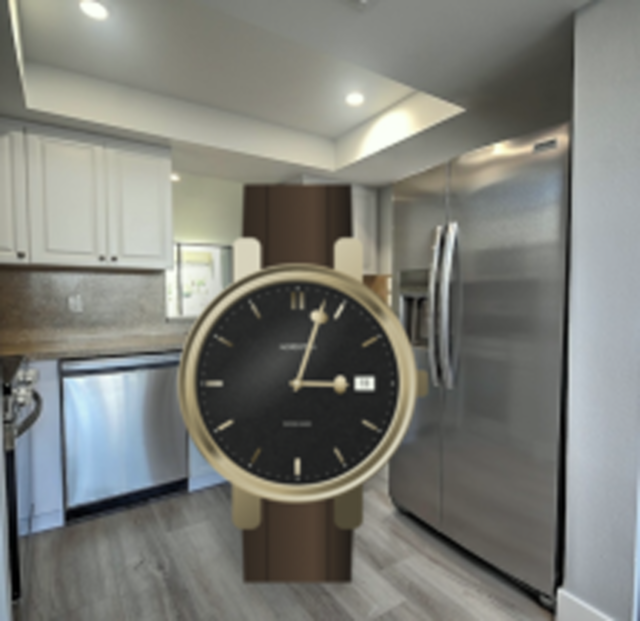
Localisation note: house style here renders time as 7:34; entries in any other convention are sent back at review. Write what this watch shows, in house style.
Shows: 3:03
